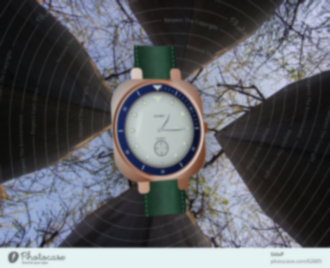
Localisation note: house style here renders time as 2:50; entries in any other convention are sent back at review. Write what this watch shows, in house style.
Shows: 1:15
